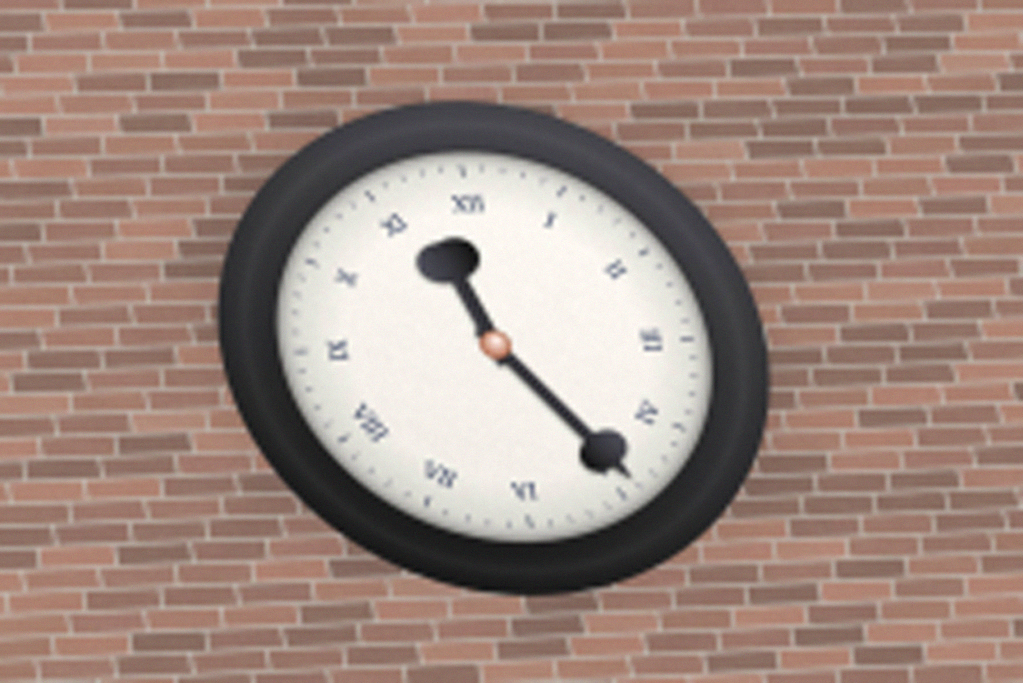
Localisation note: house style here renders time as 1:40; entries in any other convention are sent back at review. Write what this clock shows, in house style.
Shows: 11:24
